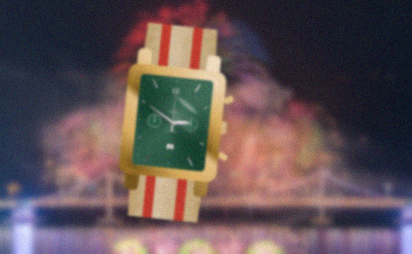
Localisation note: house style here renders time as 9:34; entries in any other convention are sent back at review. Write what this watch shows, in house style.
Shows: 2:50
